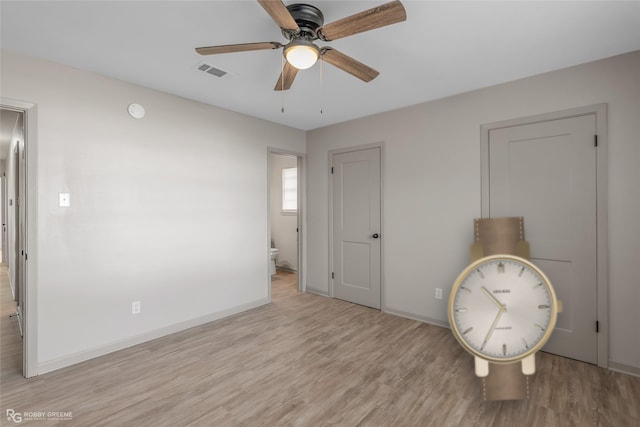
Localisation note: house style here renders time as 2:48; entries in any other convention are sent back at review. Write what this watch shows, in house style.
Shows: 10:35
